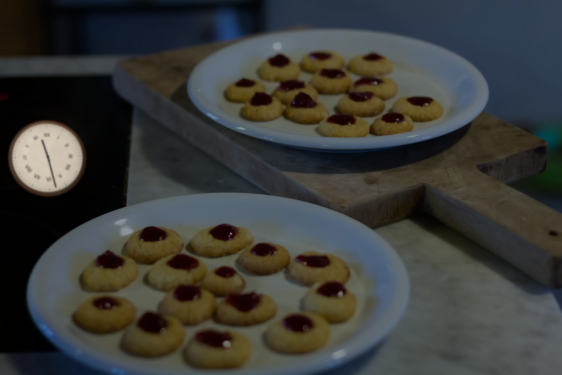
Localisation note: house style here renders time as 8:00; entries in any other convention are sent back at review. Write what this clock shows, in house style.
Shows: 11:28
